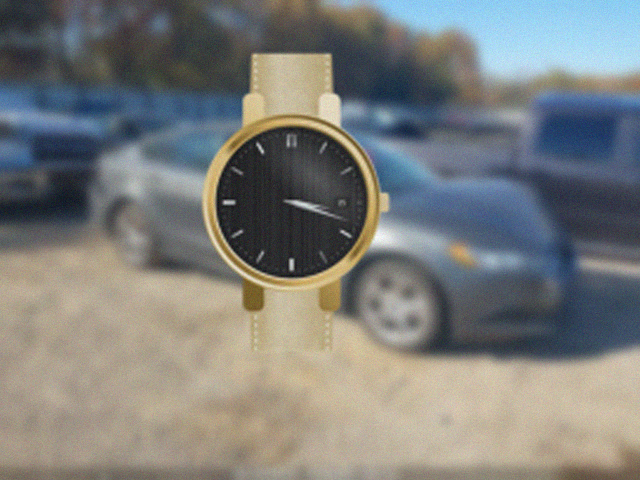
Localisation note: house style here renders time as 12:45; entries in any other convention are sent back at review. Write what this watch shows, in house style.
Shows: 3:18
